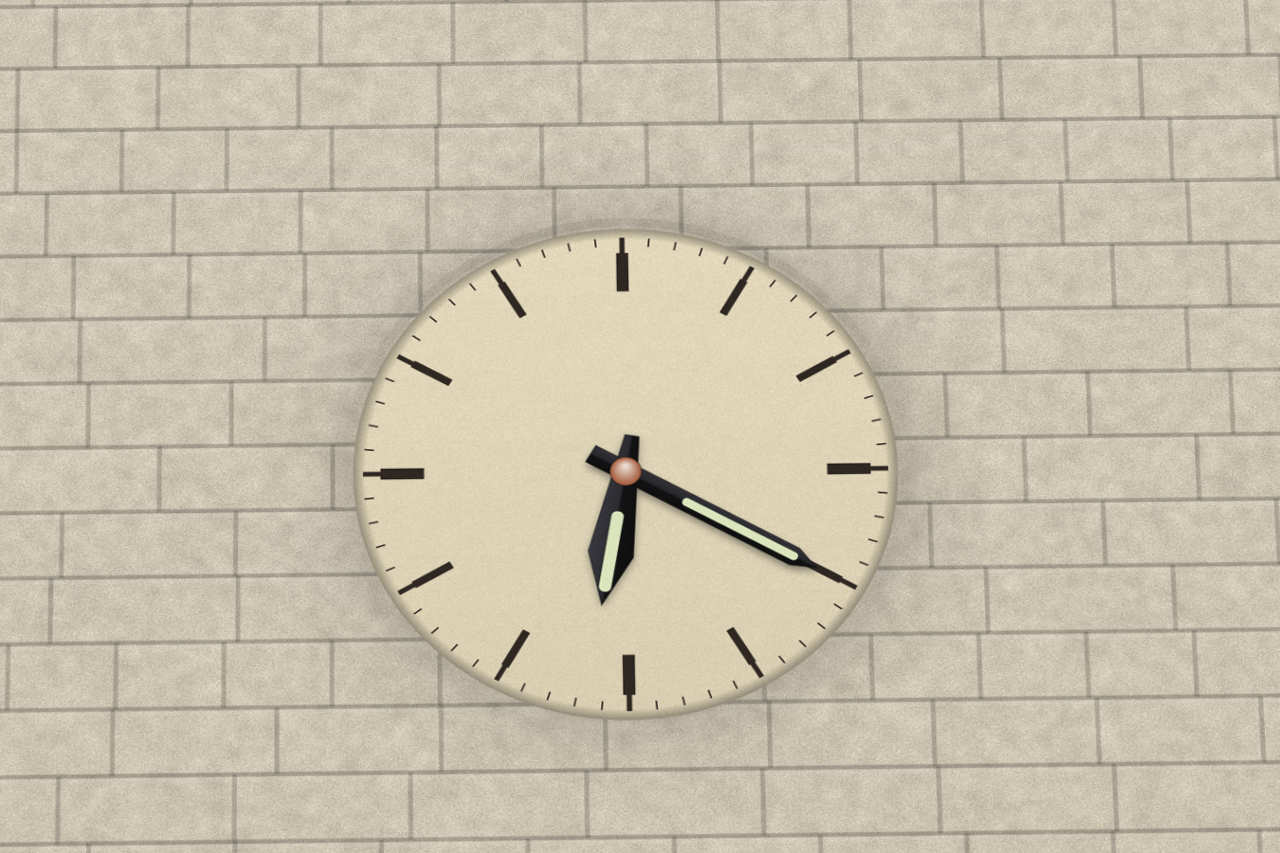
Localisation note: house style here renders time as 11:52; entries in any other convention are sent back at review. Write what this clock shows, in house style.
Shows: 6:20
